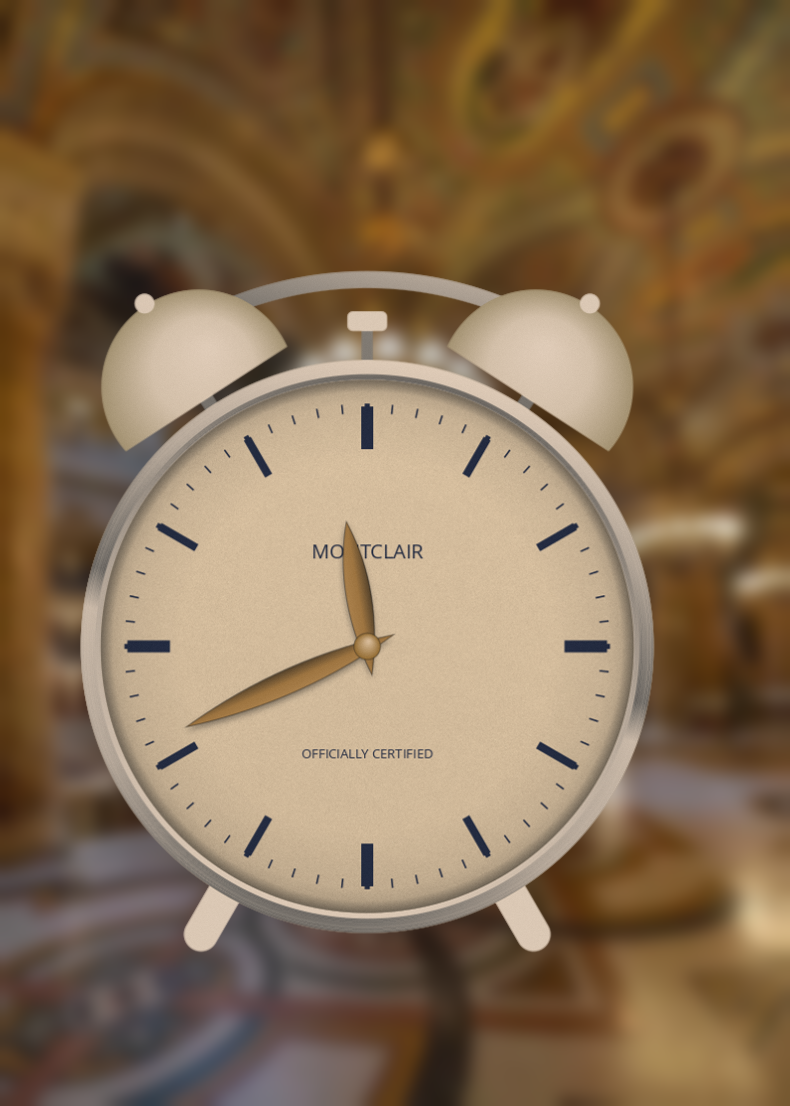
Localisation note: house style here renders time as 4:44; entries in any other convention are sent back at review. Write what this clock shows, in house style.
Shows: 11:41
